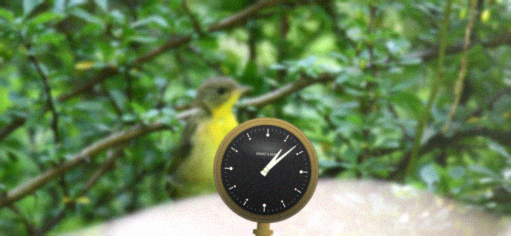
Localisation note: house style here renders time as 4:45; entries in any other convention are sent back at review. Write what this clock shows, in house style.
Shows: 1:08
